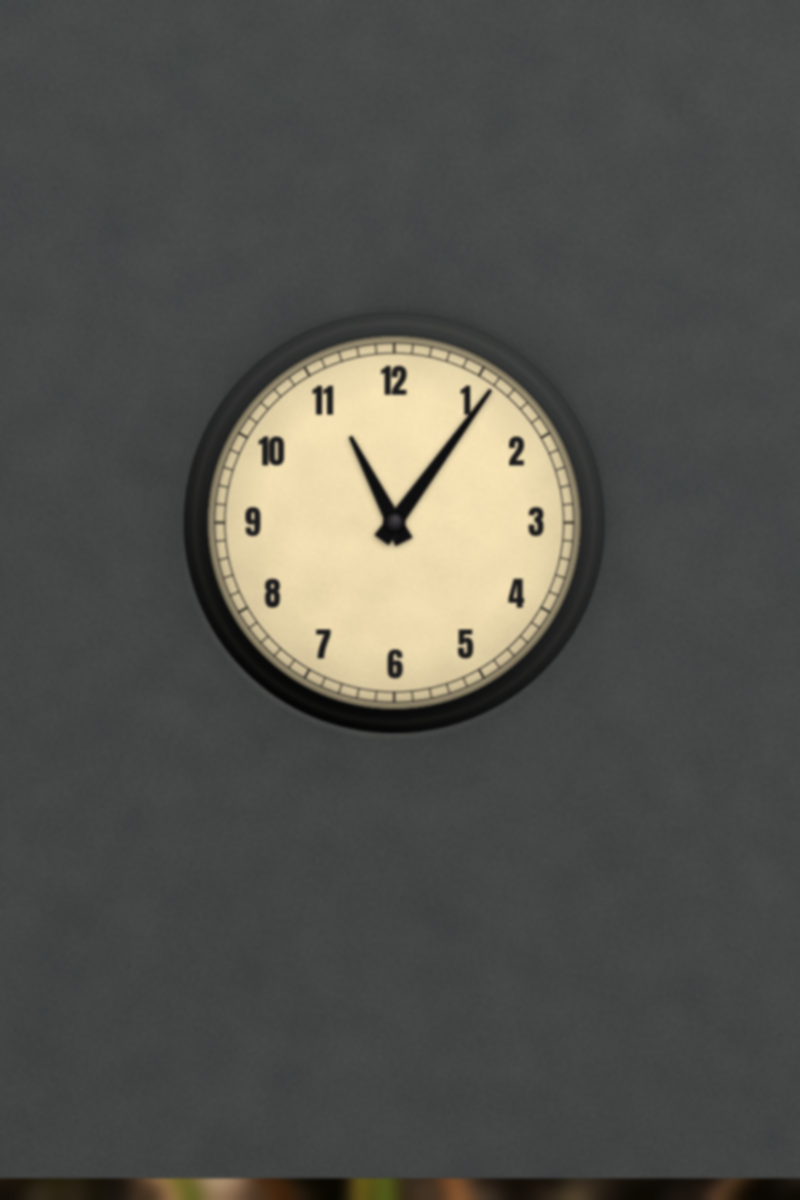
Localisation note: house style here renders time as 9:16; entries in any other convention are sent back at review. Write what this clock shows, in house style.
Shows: 11:06
